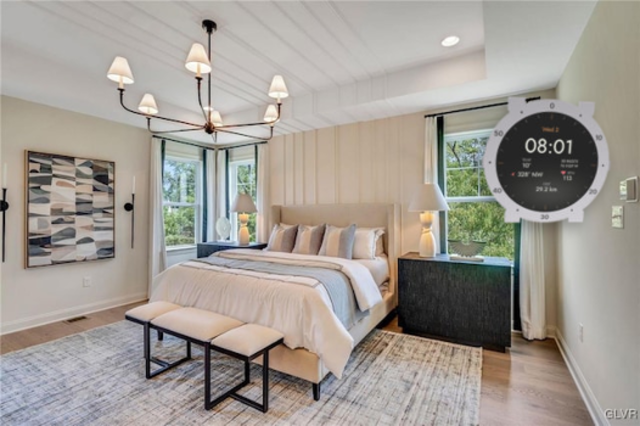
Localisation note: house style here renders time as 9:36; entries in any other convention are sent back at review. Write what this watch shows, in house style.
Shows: 8:01
